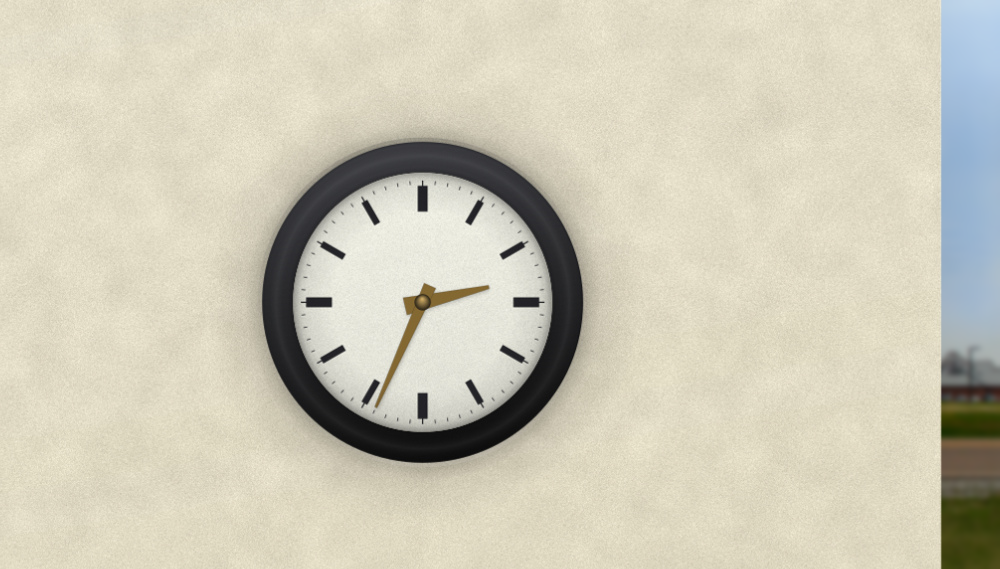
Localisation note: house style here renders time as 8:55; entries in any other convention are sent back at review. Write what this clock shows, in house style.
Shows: 2:34
